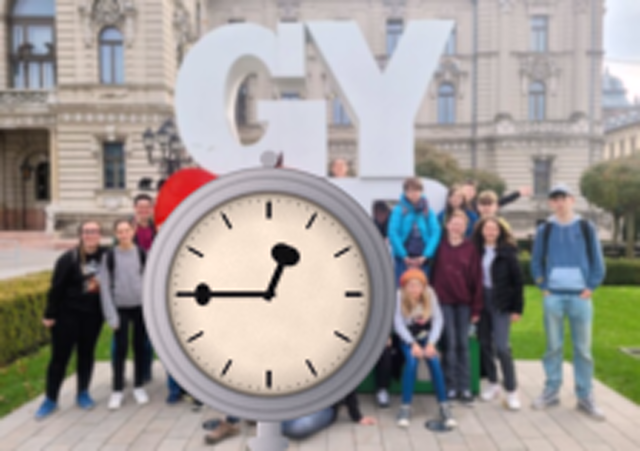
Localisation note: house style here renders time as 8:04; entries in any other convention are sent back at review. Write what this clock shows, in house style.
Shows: 12:45
